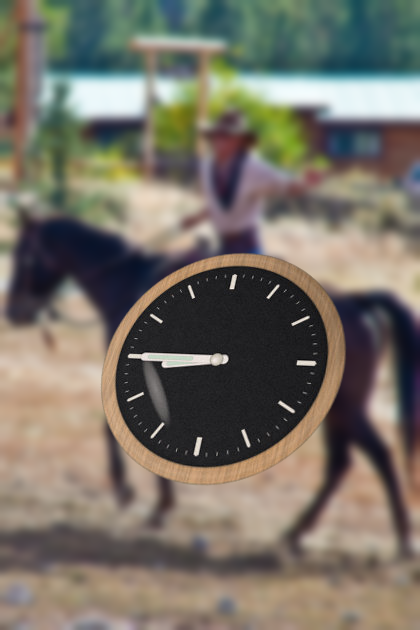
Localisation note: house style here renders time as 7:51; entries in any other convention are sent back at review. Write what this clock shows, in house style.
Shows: 8:45
